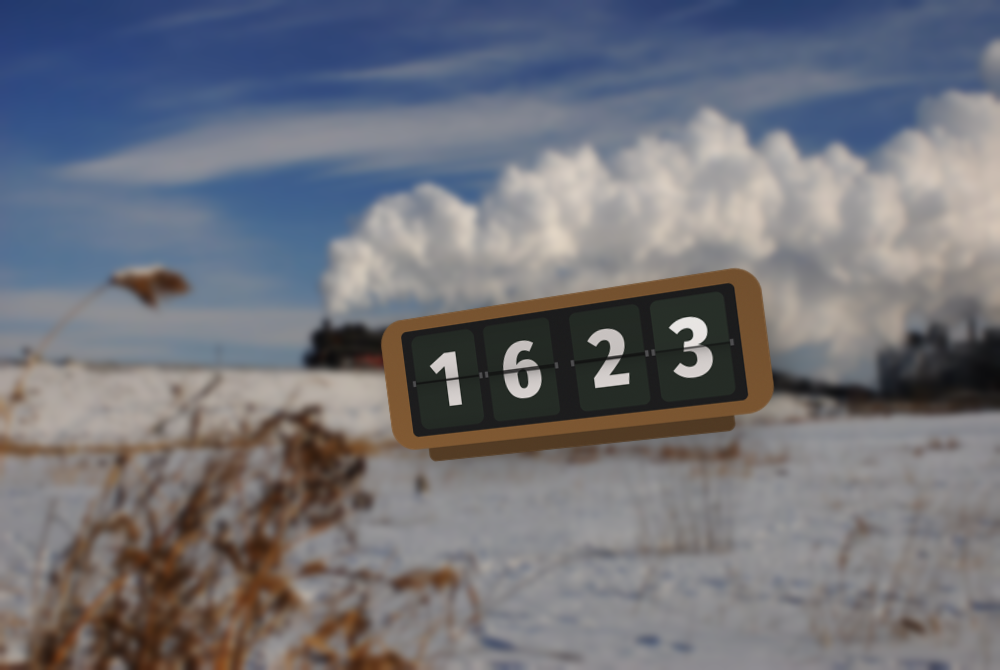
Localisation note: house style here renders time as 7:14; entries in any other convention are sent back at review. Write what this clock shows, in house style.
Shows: 16:23
